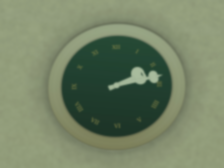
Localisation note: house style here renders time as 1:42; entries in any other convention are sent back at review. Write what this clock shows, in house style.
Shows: 2:13
